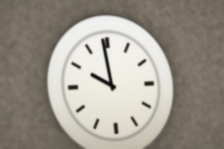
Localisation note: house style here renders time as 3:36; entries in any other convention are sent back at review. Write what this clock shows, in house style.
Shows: 9:59
